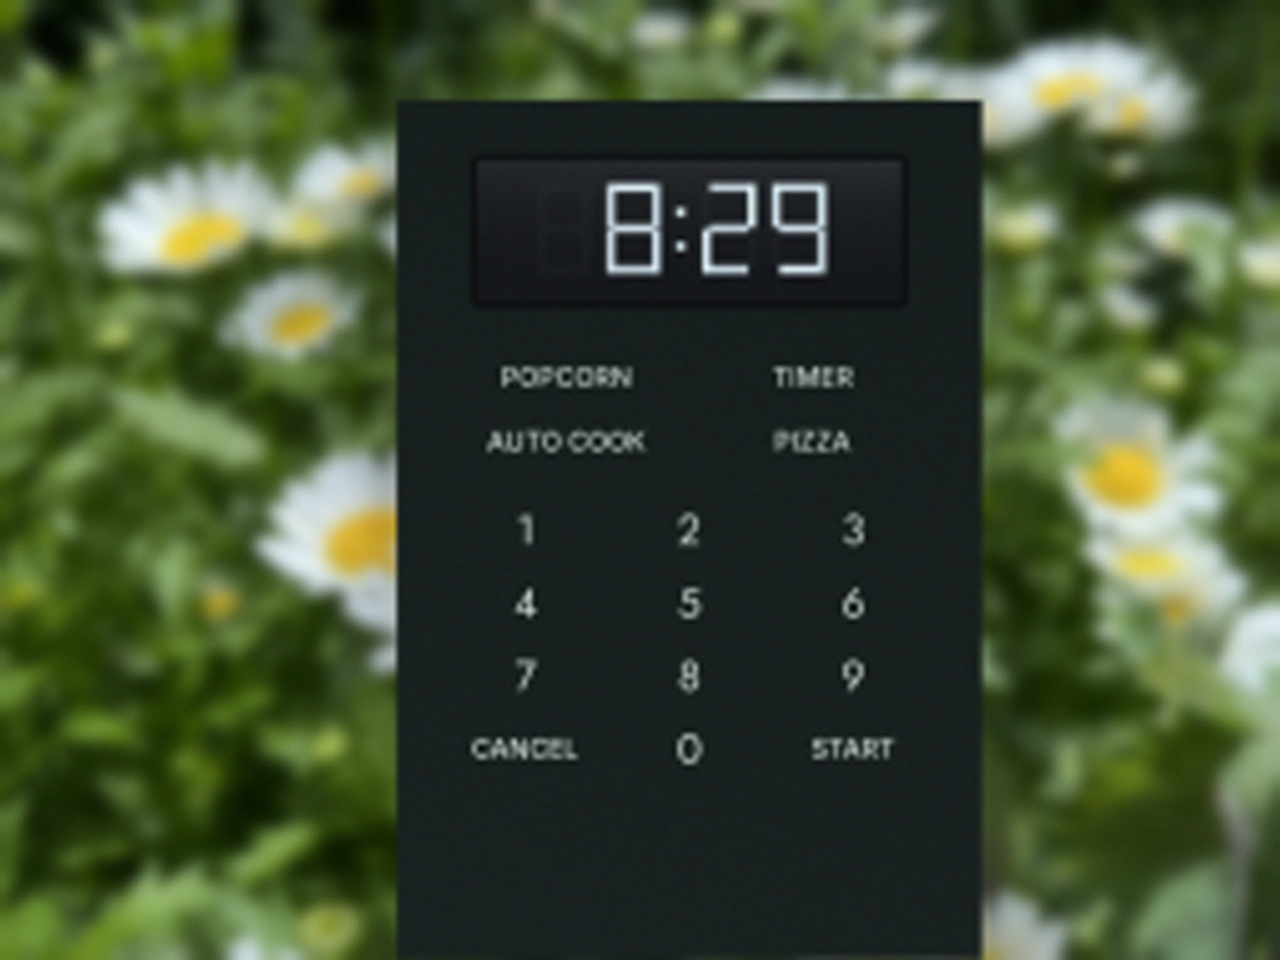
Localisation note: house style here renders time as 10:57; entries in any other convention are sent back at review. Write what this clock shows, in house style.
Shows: 8:29
